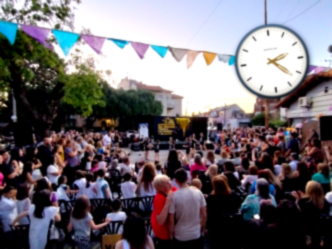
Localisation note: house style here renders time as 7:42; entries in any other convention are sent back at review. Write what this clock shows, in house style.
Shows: 2:22
